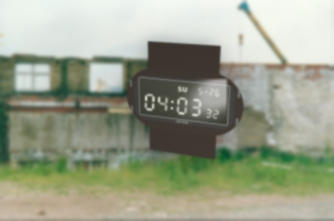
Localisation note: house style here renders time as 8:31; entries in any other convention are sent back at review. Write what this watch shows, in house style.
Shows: 4:03
